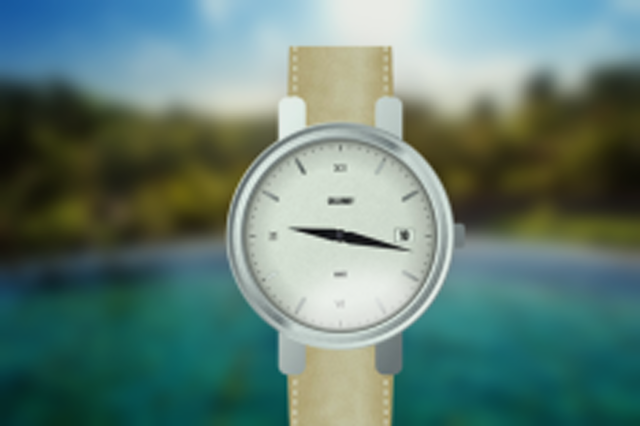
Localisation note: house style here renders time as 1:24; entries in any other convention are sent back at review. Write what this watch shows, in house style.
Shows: 9:17
